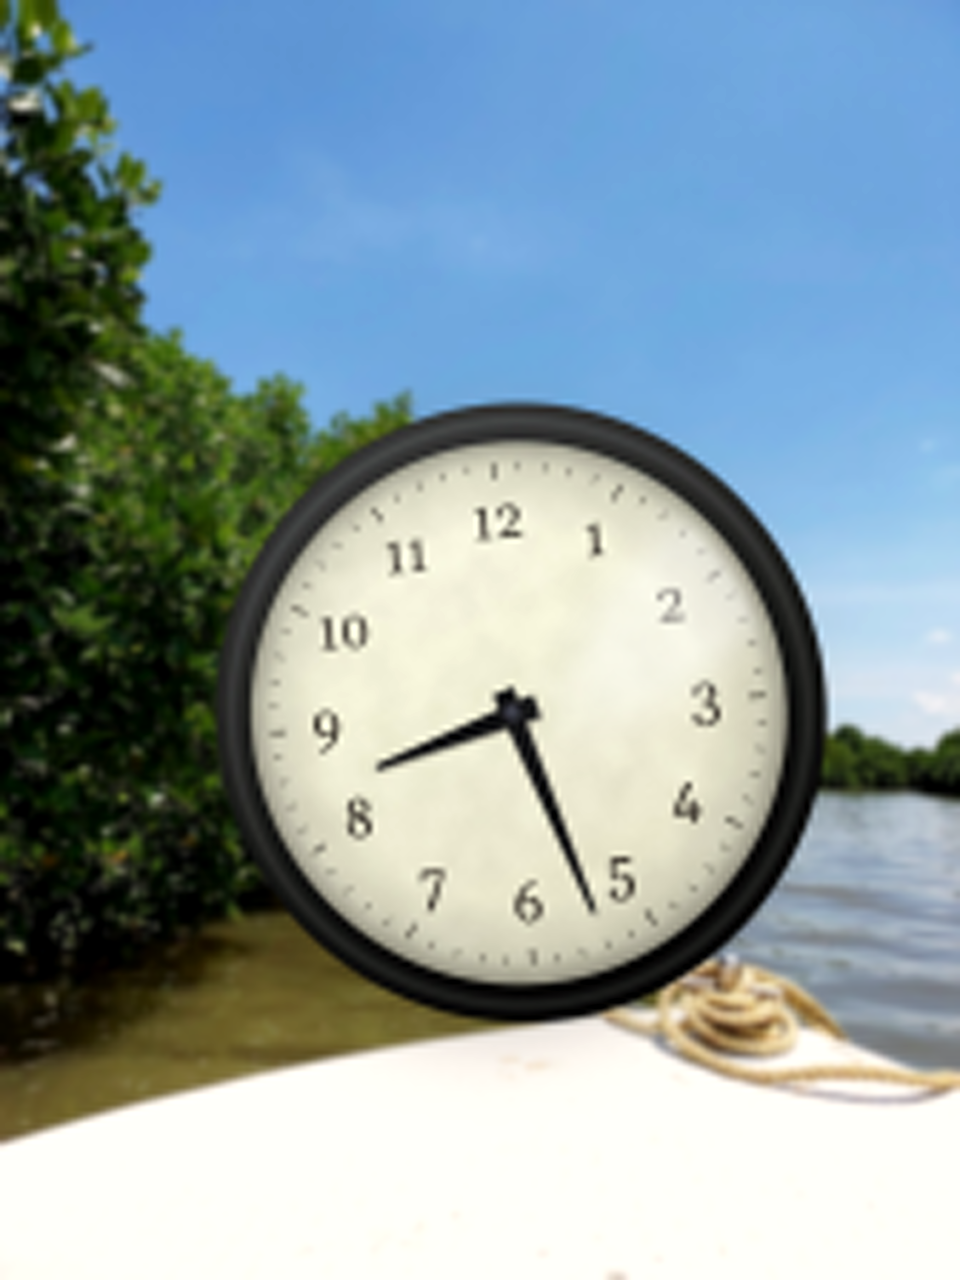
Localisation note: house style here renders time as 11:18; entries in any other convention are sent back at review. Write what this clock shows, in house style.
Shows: 8:27
